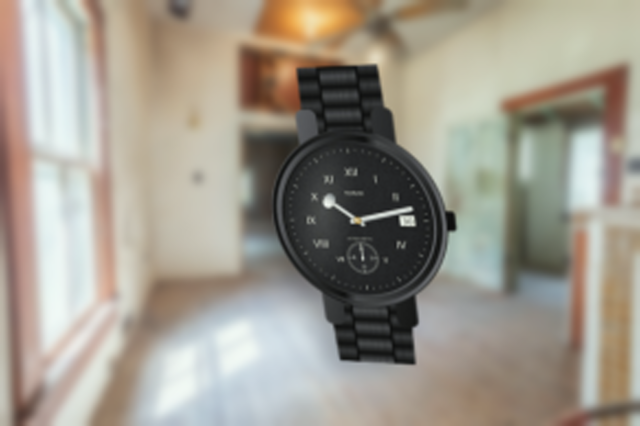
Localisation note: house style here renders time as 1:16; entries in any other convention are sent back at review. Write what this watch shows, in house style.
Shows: 10:13
